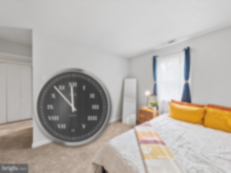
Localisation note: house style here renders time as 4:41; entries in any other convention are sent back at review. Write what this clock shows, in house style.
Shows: 11:53
